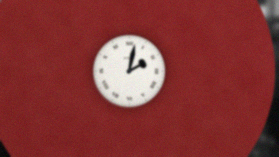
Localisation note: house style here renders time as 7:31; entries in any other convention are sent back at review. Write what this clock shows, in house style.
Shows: 2:02
